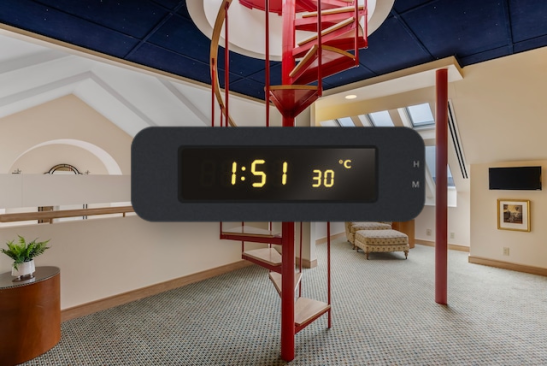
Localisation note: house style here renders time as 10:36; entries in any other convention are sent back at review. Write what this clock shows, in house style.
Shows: 1:51
